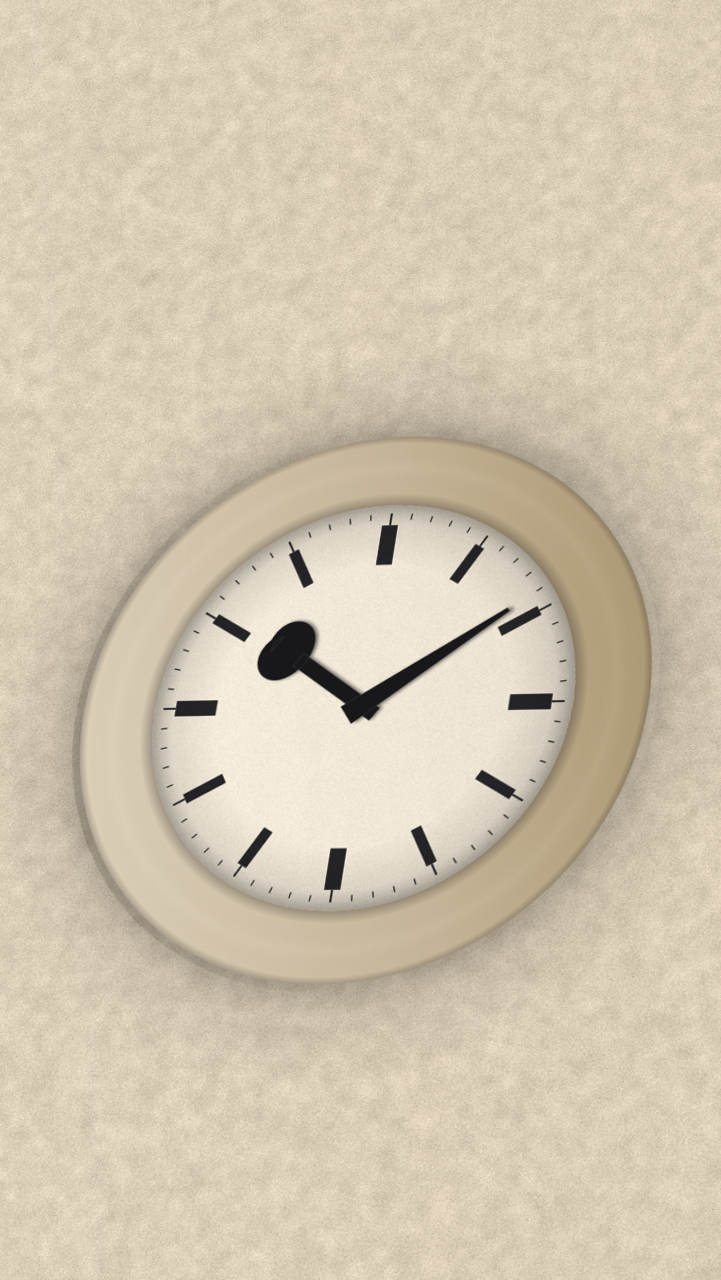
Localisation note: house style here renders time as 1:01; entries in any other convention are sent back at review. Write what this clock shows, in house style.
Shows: 10:09
